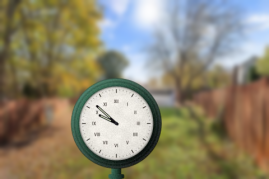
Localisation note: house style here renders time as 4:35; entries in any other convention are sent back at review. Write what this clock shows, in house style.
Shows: 9:52
